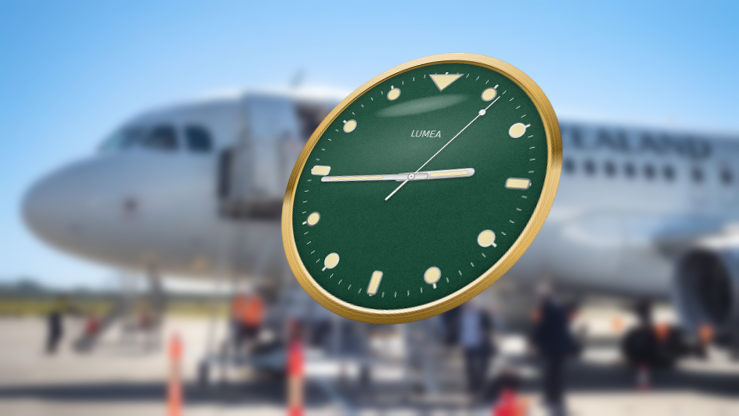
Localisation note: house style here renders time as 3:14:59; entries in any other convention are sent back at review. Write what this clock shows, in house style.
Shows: 2:44:06
